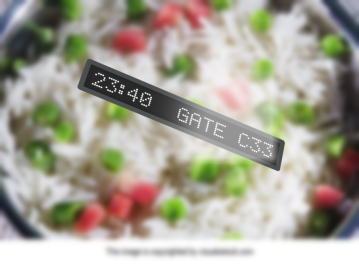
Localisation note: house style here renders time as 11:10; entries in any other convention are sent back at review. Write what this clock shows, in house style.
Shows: 23:40
